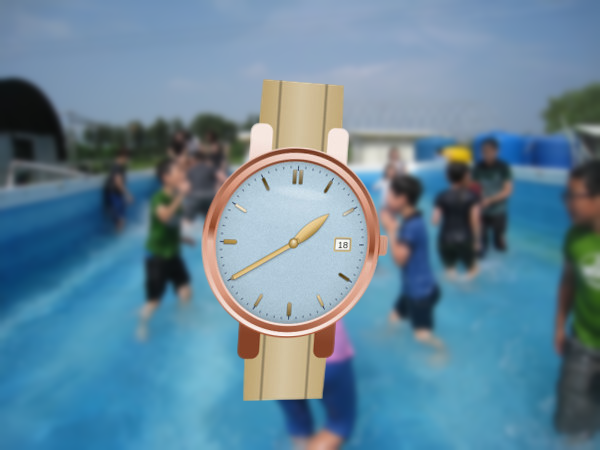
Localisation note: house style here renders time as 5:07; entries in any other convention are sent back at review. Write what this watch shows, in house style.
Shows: 1:40
